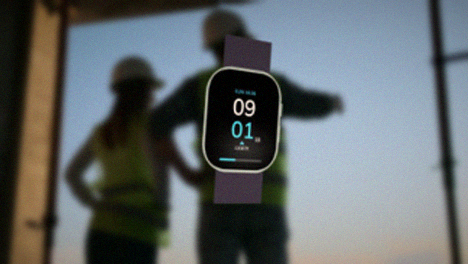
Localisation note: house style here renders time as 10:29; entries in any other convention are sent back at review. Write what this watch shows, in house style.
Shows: 9:01
